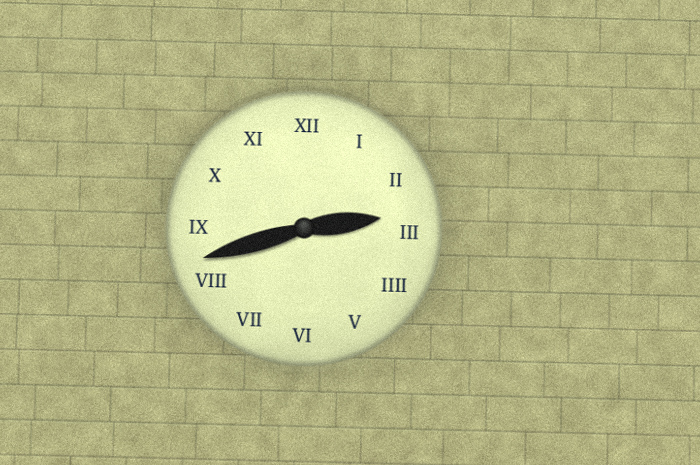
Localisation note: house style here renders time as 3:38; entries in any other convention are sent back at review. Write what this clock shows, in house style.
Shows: 2:42
